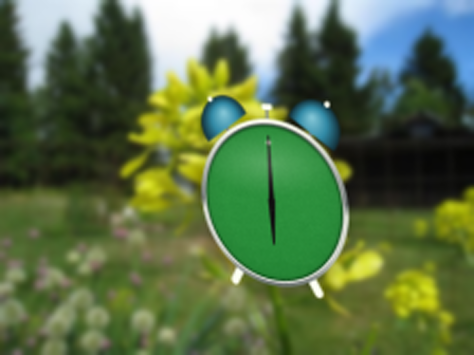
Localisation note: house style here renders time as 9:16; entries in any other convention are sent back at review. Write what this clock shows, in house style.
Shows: 6:00
